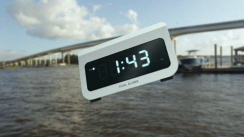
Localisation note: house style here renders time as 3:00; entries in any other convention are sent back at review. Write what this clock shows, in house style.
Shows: 1:43
